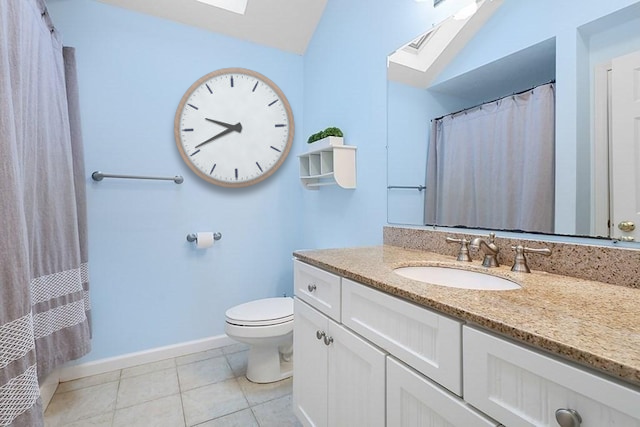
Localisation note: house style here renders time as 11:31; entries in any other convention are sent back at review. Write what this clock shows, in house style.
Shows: 9:41
